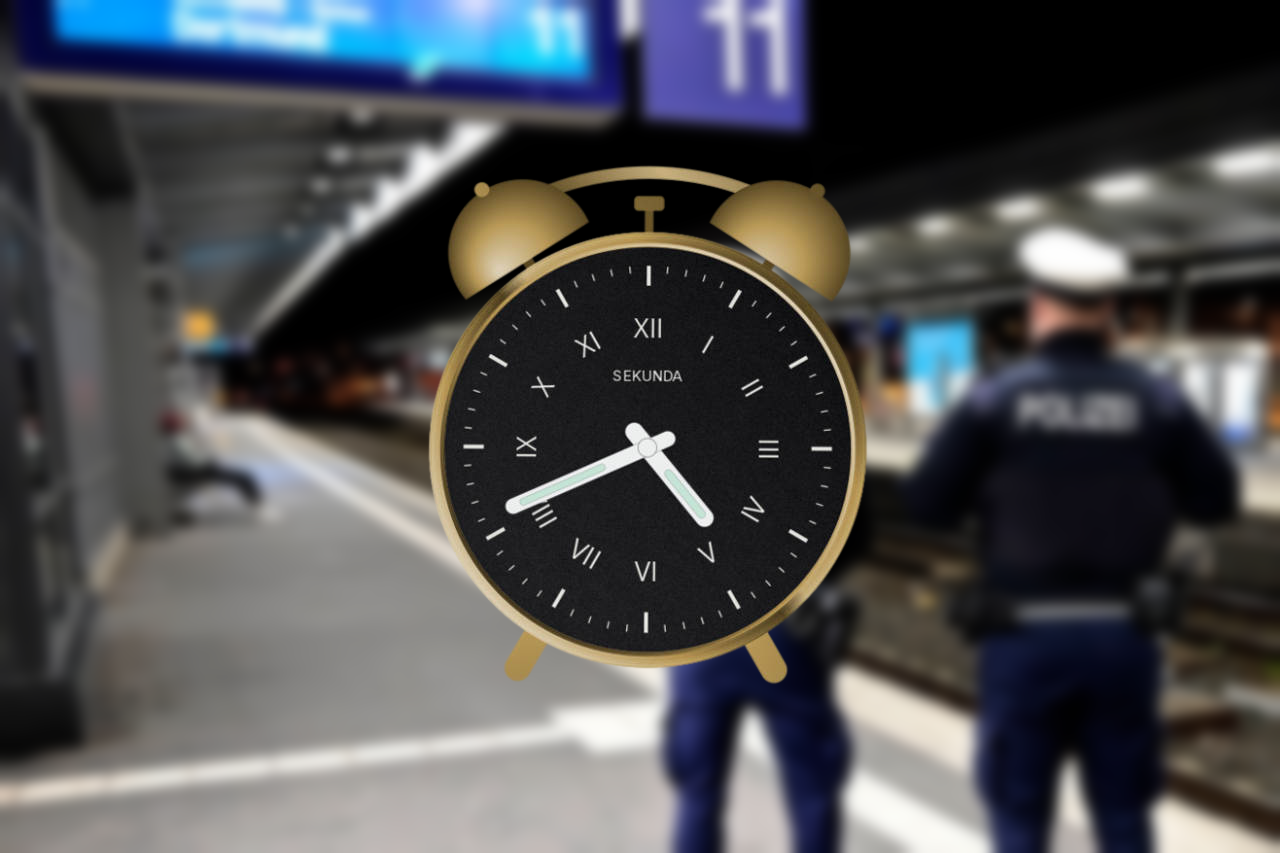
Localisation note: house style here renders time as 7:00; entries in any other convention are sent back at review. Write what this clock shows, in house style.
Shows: 4:41
